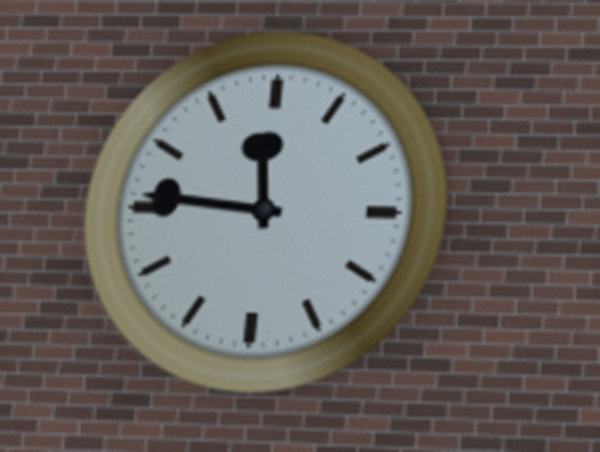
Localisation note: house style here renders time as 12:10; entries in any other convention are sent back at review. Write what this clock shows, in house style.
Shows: 11:46
